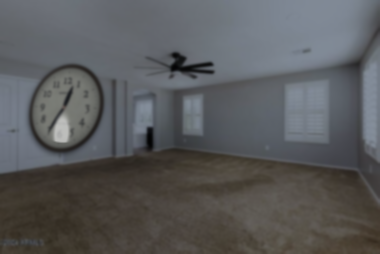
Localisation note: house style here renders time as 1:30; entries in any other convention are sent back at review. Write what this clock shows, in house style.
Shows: 12:35
